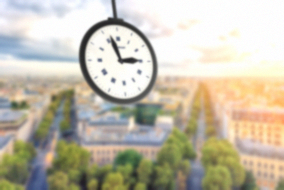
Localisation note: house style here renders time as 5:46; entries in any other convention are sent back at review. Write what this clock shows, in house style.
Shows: 2:57
